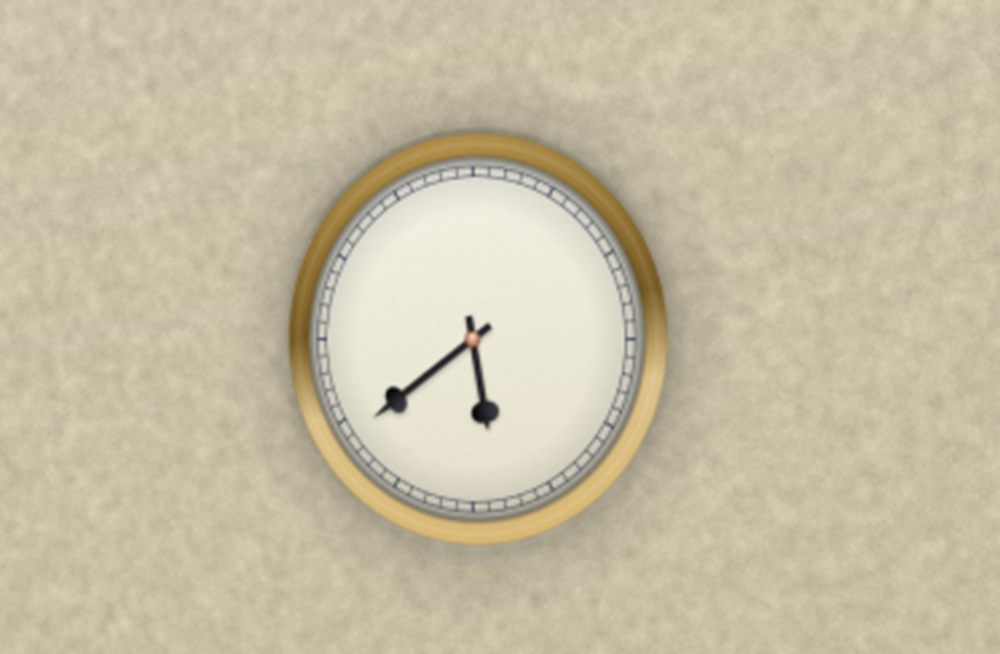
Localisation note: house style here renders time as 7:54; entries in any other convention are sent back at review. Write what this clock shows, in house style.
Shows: 5:39
